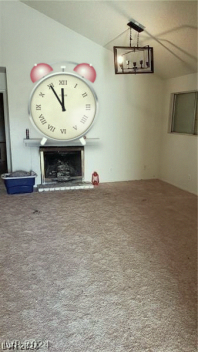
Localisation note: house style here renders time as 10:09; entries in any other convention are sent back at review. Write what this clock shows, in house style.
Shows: 11:55
